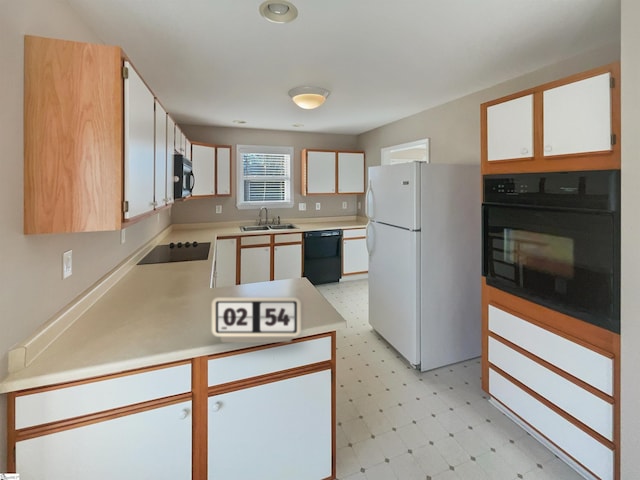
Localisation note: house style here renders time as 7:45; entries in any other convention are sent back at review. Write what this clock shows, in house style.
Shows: 2:54
